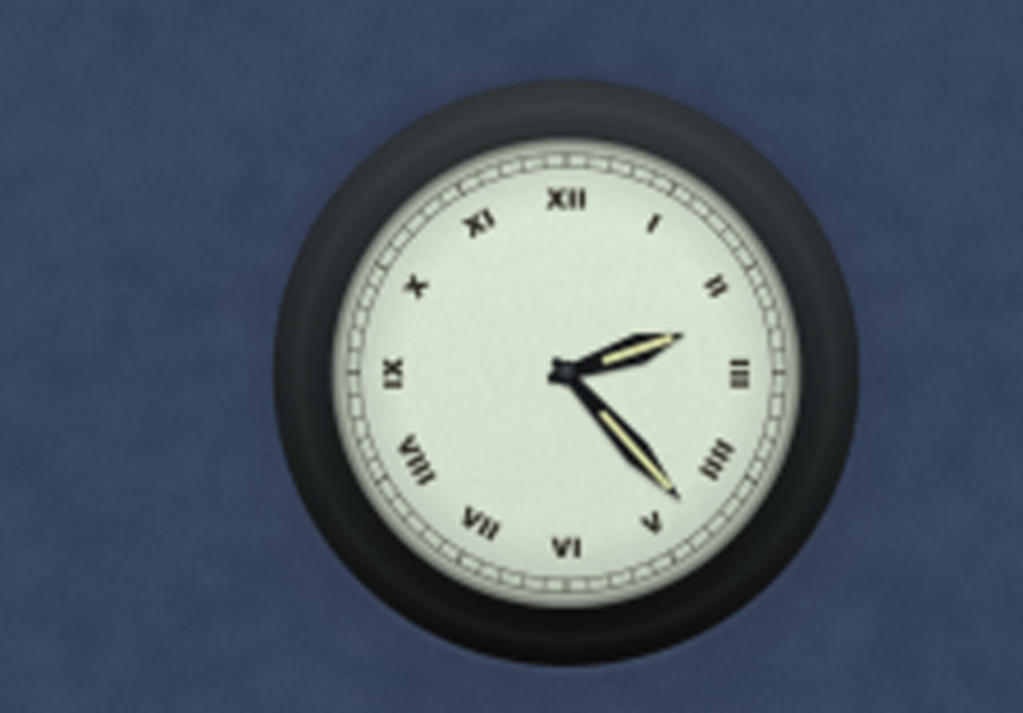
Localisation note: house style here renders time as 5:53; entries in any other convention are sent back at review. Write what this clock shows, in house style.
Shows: 2:23
